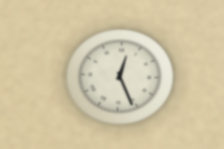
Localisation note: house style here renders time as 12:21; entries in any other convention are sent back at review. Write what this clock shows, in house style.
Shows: 12:26
